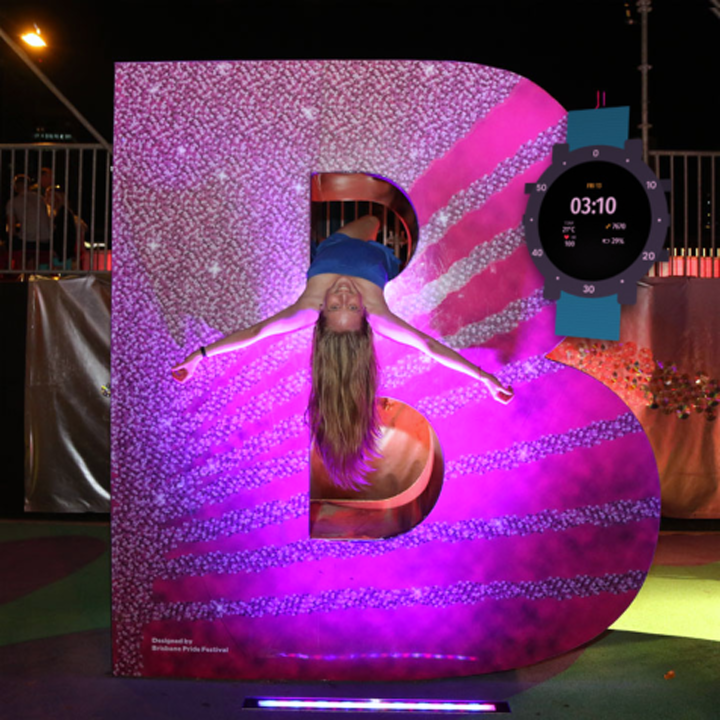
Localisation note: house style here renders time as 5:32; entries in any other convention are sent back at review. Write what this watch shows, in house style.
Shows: 3:10
